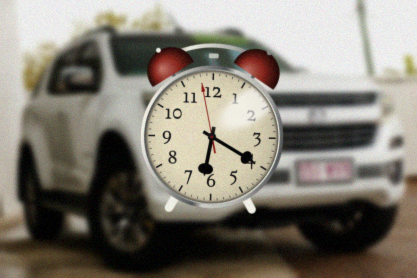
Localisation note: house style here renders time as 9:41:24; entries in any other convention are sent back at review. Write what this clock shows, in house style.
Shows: 6:19:58
